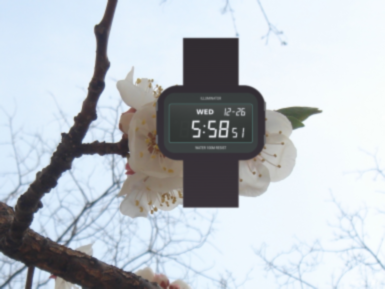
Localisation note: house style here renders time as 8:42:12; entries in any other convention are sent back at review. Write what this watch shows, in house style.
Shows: 5:58:51
